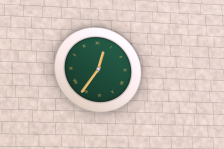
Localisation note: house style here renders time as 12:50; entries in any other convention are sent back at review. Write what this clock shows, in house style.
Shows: 12:36
